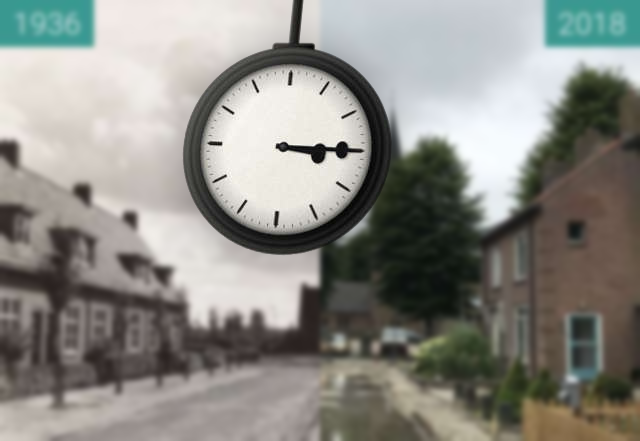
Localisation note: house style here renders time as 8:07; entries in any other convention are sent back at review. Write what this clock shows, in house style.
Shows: 3:15
